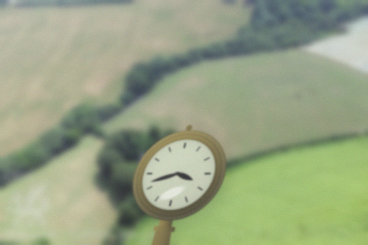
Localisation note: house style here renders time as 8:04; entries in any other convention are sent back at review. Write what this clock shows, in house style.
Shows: 3:42
